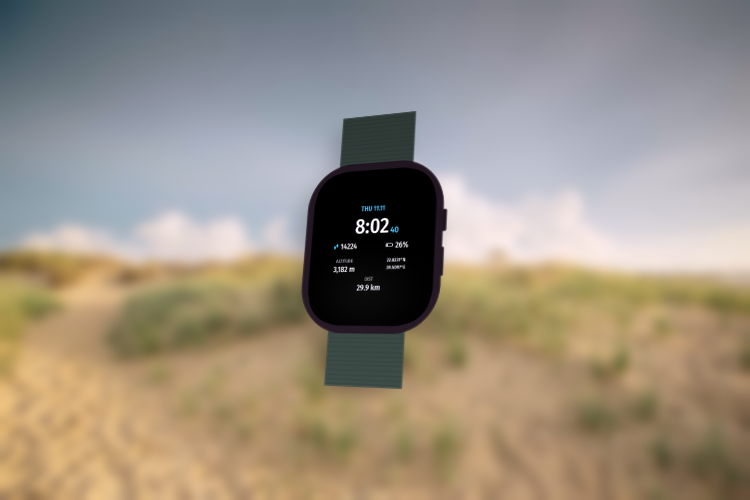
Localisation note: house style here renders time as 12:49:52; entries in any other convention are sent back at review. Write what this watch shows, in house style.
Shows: 8:02:40
